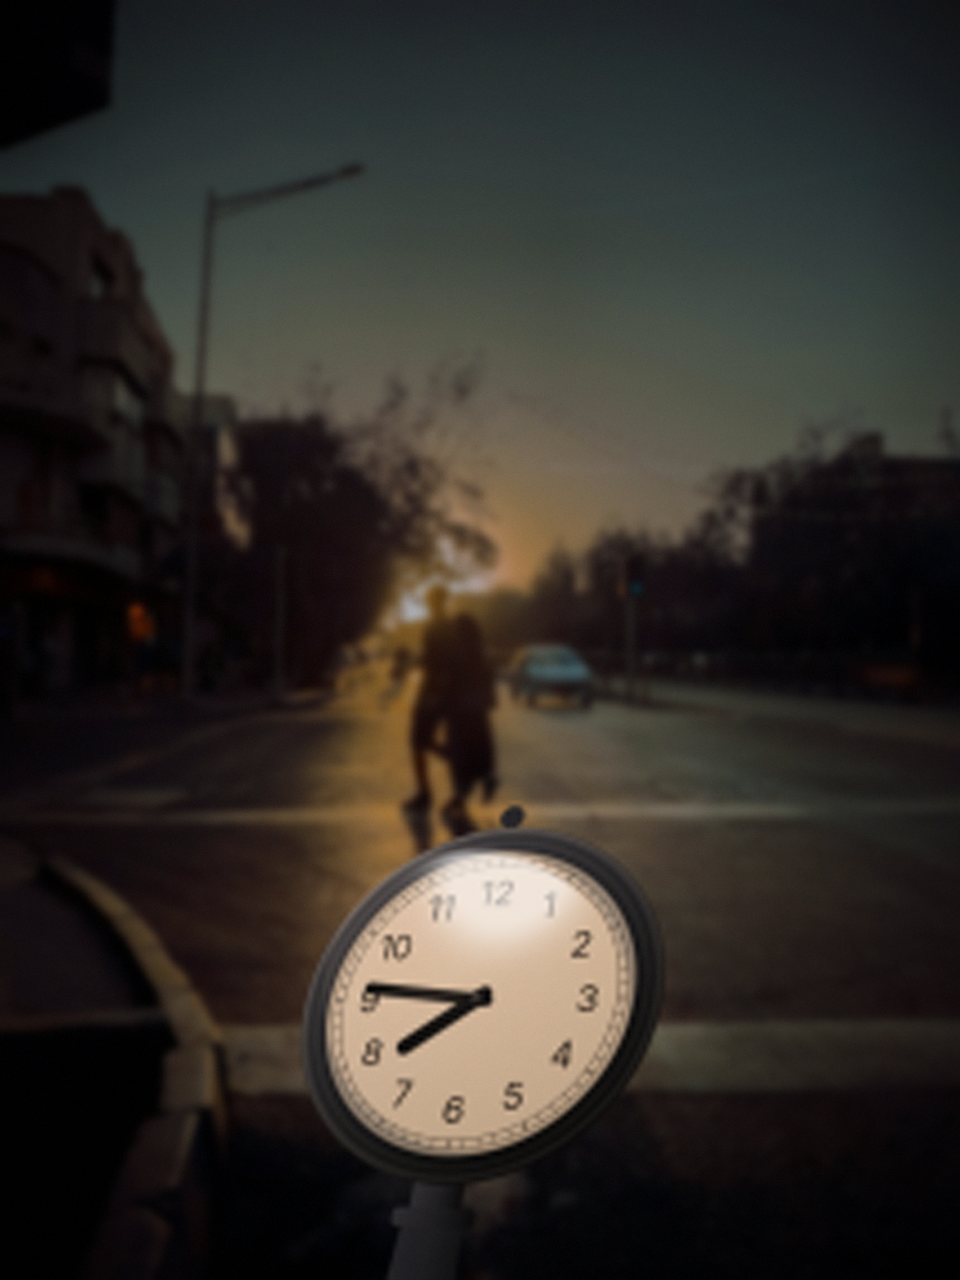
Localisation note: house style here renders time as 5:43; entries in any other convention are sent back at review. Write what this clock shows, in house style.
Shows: 7:46
